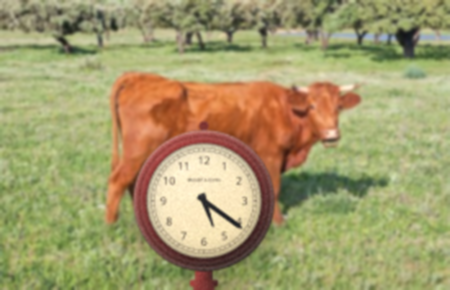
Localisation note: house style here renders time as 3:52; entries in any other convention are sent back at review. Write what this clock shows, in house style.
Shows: 5:21
